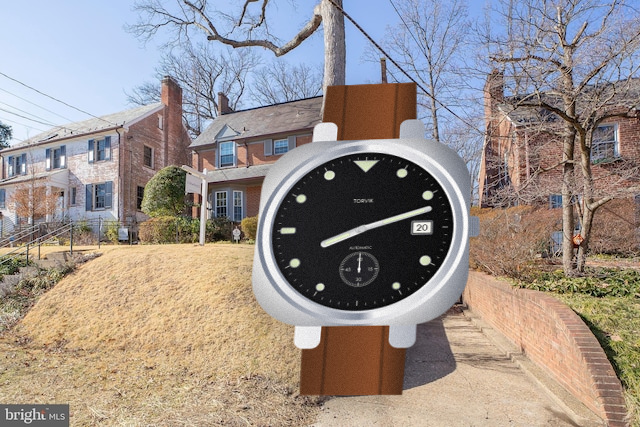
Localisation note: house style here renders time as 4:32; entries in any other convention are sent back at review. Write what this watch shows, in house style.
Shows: 8:12
